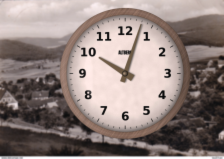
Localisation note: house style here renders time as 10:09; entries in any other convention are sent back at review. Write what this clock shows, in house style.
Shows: 10:03
